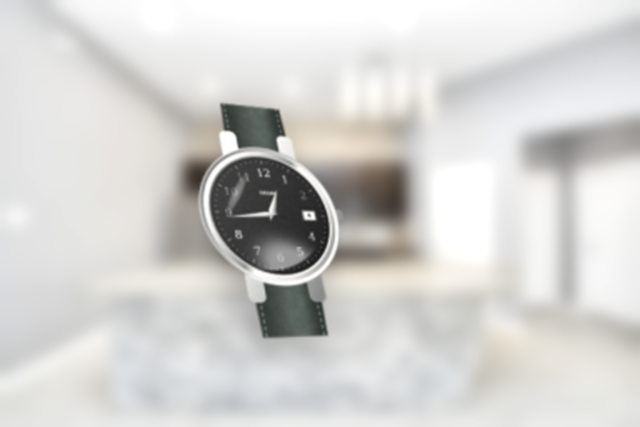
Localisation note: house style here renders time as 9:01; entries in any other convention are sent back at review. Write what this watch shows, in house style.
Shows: 12:44
